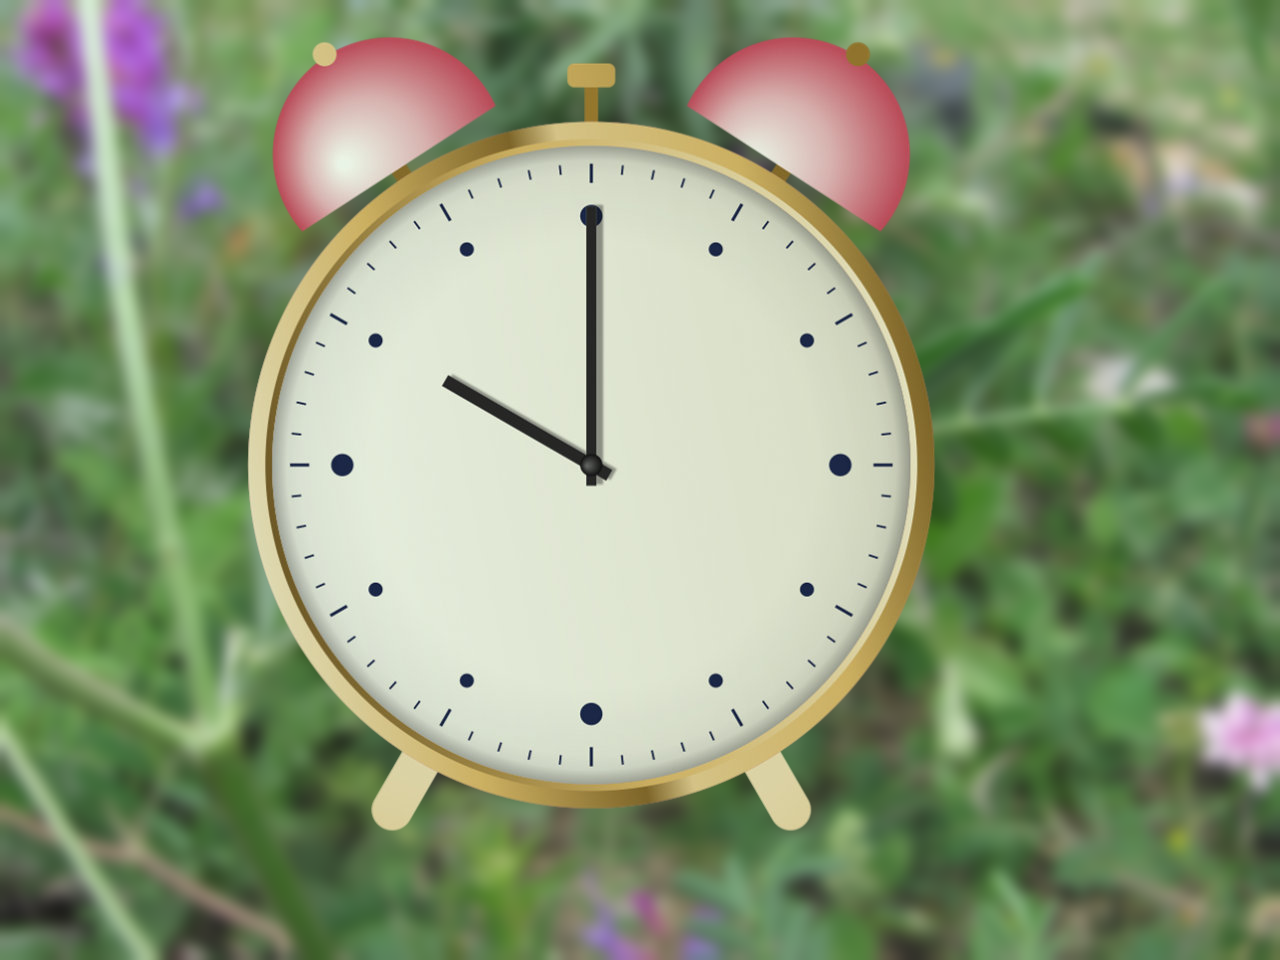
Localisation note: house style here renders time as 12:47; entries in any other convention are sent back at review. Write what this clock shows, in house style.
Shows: 10:00
